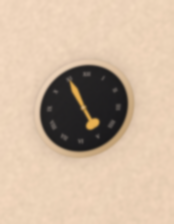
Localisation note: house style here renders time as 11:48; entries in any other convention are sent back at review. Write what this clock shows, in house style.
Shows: 4:55
